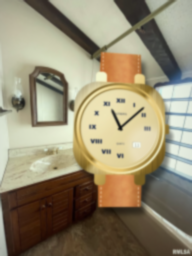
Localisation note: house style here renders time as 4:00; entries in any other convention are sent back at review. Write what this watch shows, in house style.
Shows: 11:08
